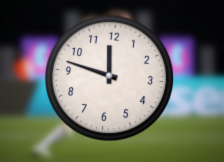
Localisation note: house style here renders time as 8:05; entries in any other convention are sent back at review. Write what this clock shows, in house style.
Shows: 11:47
